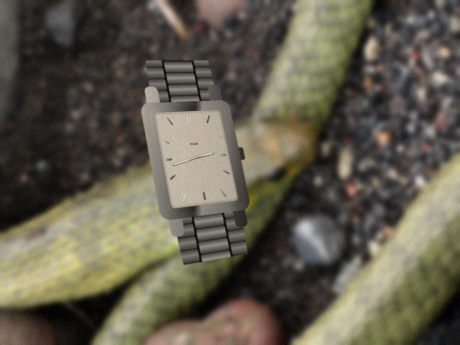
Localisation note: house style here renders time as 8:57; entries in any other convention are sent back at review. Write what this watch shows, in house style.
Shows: 2:43
